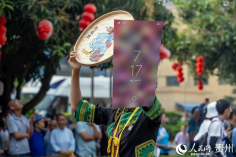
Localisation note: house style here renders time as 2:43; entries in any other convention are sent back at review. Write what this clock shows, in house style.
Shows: 7:17
